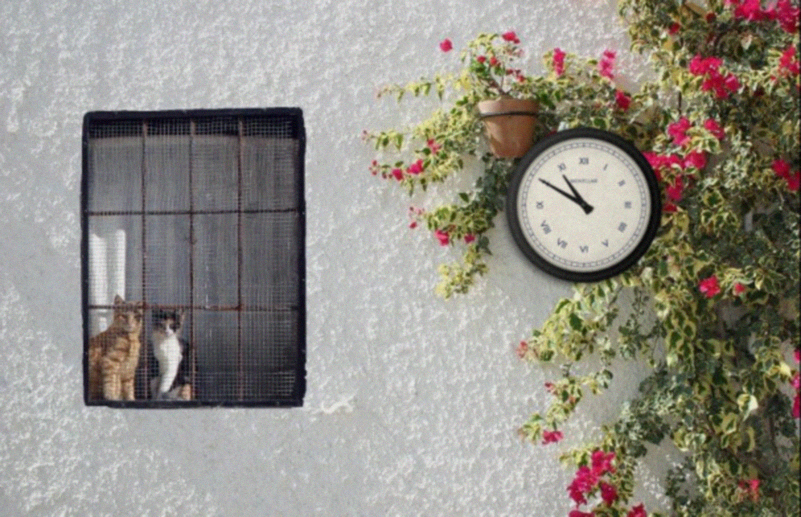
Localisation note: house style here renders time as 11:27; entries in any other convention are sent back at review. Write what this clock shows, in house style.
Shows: 10:50
